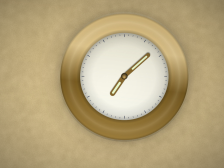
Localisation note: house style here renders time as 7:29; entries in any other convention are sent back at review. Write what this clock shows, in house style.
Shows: 7:08
